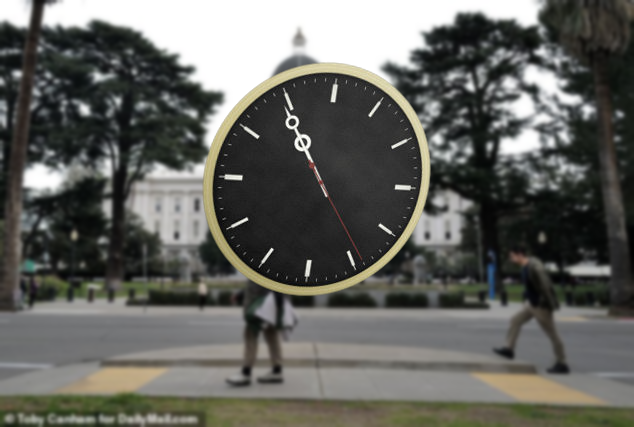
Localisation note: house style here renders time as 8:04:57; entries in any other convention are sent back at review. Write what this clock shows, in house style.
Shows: 10:54:24
